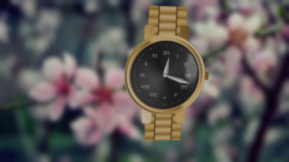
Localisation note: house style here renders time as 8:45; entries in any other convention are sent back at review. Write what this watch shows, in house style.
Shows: 12:18
